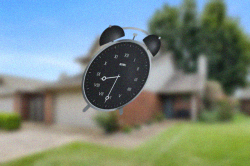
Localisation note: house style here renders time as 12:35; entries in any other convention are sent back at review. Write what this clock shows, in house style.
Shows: 8:31
